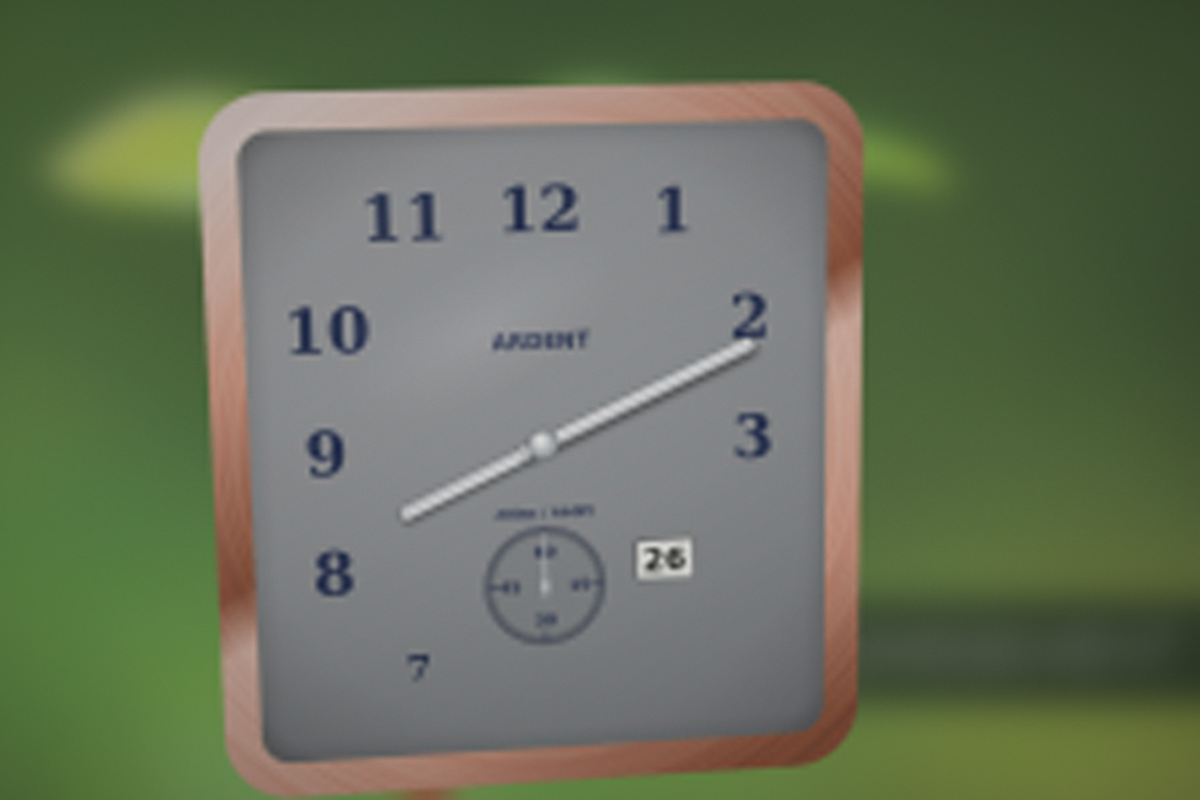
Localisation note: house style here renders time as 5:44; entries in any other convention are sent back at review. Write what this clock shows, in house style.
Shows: 8:11
